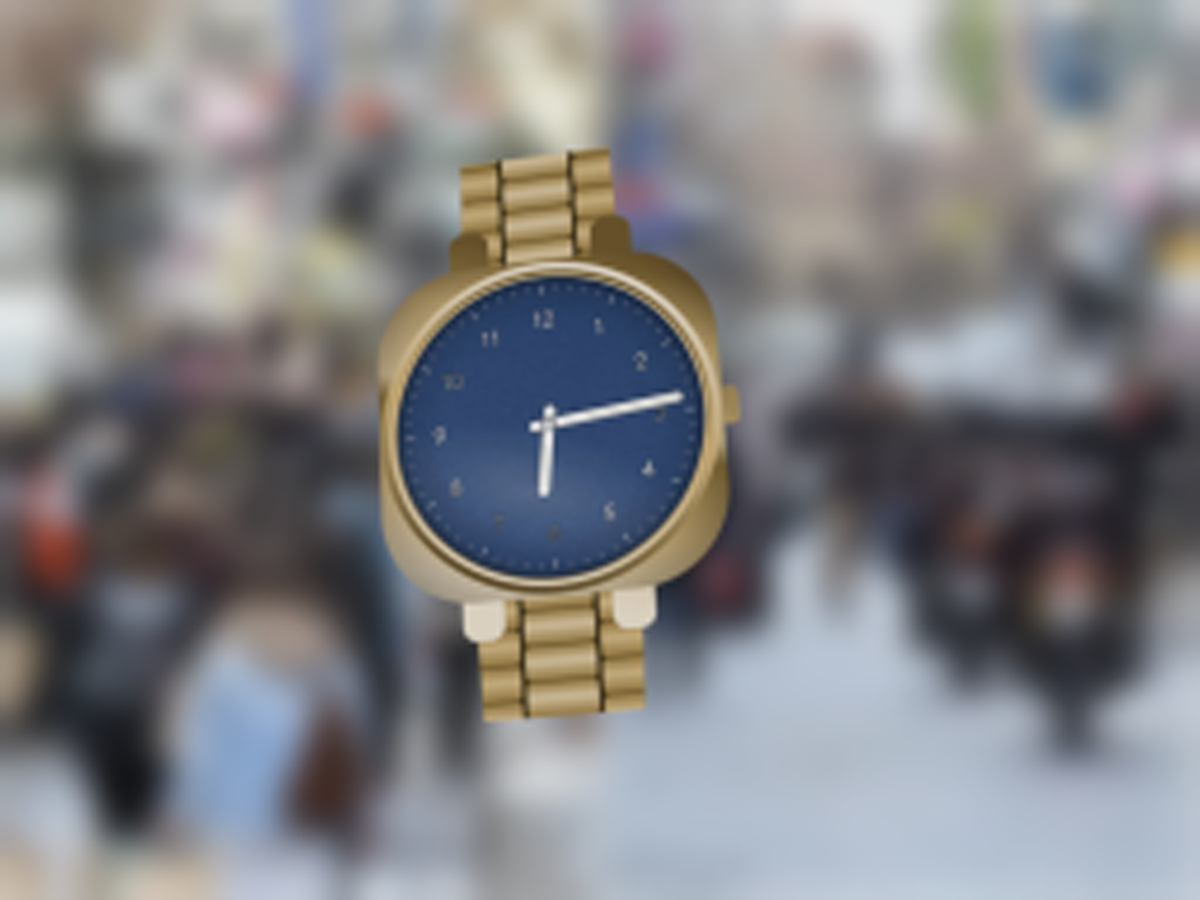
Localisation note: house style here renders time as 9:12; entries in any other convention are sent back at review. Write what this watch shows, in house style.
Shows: 6:14
